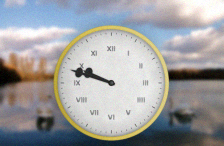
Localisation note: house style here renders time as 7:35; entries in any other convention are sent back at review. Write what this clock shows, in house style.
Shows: 9:48
